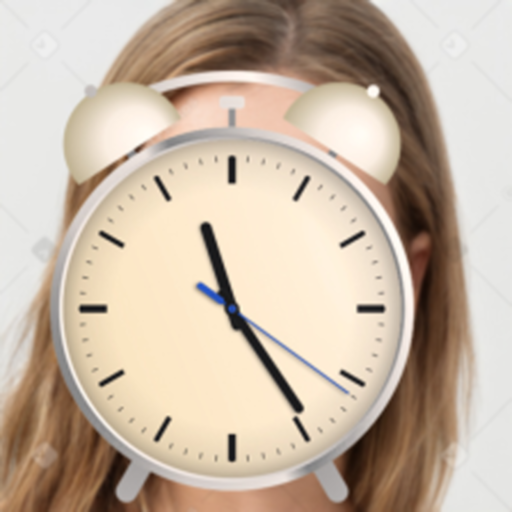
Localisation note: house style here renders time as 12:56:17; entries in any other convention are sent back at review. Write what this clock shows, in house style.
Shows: 11:24:21
